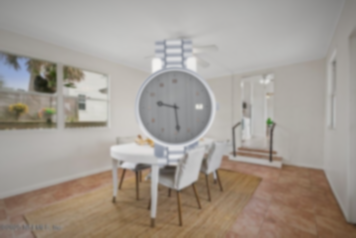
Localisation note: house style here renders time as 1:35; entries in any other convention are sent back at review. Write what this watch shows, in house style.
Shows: 9:29
